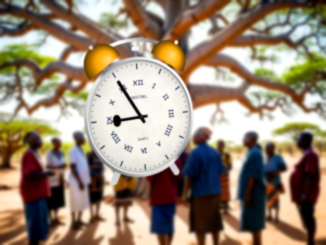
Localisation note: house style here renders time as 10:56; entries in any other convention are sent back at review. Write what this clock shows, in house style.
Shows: 8:55
